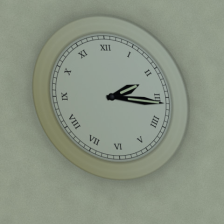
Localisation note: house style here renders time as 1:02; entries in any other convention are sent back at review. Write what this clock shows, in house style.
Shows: 2:16
